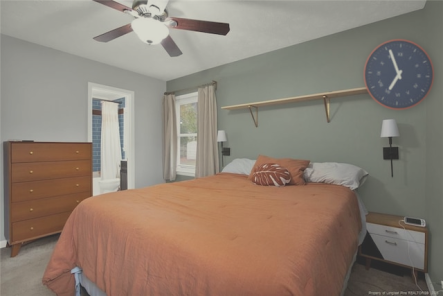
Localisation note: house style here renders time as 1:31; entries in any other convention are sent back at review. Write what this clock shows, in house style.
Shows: 6:56
